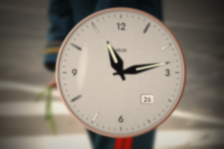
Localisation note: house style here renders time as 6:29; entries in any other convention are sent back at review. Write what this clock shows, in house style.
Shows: 11:13
